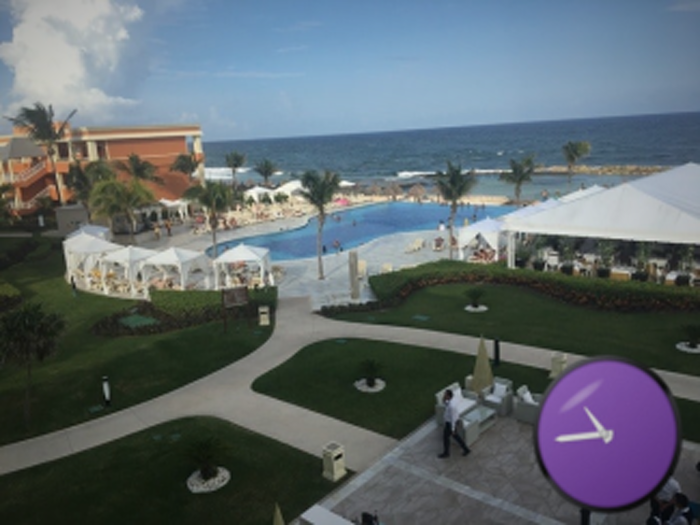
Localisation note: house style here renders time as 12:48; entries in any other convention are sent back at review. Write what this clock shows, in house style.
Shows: 10:44
